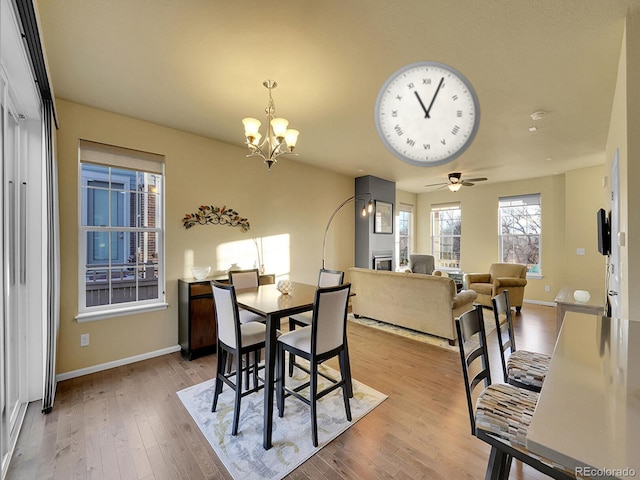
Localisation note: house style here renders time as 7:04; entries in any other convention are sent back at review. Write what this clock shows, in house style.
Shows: 11:04
